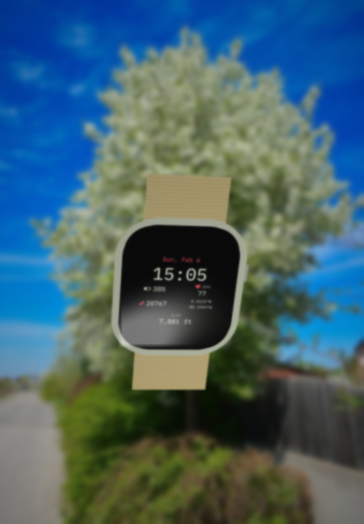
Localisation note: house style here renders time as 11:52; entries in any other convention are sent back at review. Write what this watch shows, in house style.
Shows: 15:05
